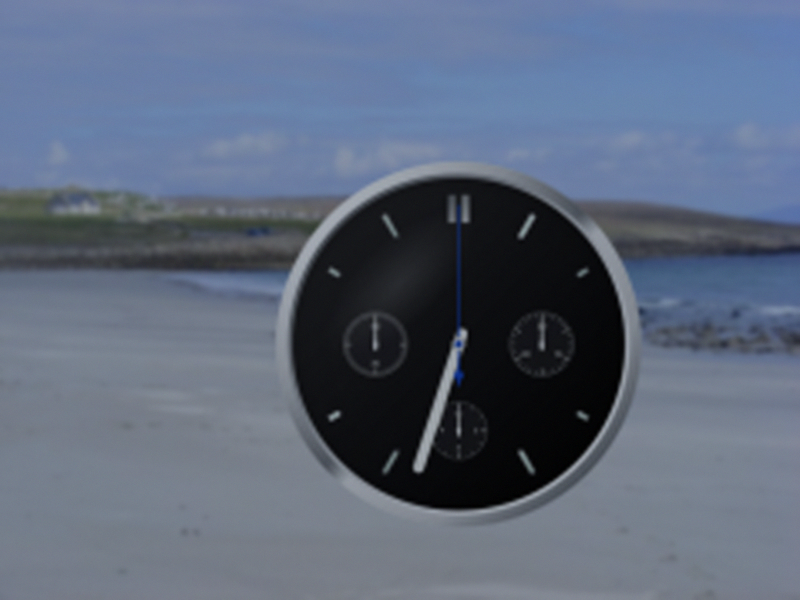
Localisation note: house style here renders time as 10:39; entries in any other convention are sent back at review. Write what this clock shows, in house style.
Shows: 6:33
